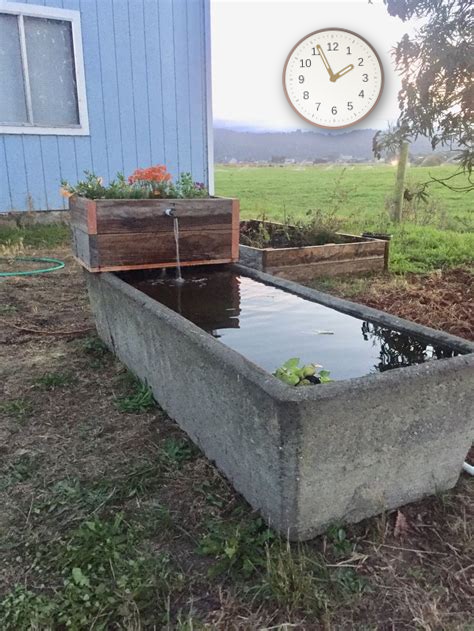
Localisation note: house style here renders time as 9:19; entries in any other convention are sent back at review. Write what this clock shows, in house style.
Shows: 1:56
